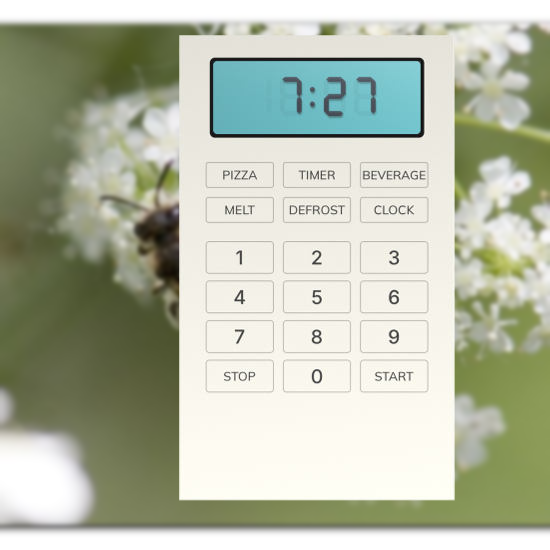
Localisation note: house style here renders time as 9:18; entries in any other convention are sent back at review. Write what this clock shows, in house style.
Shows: 7:27
